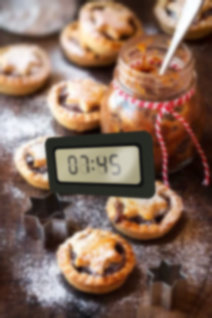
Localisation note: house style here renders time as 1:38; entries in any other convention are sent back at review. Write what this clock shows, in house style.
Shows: 7:45
